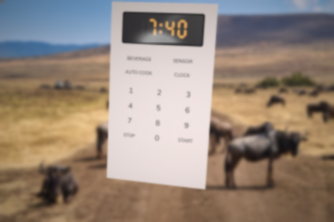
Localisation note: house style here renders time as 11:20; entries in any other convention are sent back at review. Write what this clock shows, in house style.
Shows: 7:40
